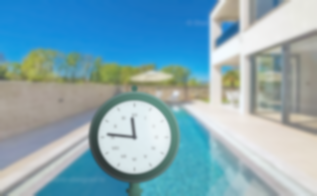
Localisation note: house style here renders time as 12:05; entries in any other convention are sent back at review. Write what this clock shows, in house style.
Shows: 11:46
